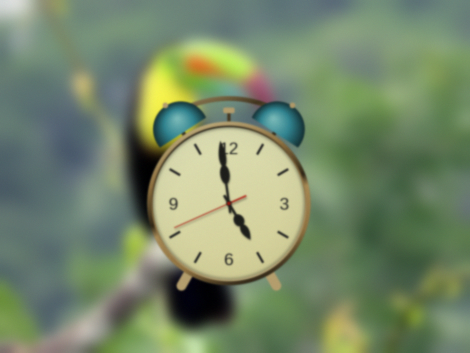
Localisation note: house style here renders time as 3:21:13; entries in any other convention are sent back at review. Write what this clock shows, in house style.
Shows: 4:58:41
